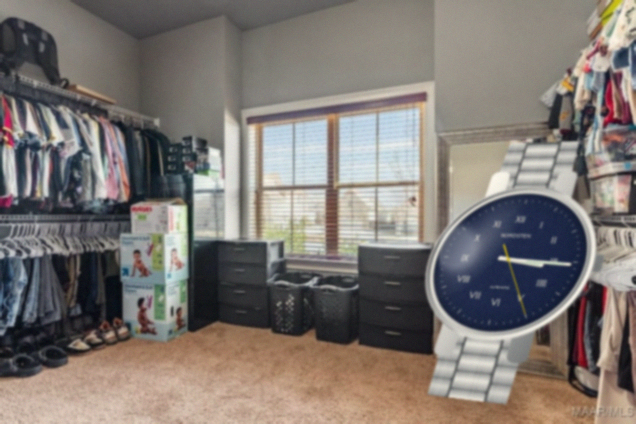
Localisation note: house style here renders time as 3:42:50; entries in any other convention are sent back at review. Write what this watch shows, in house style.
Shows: 3:15:25
